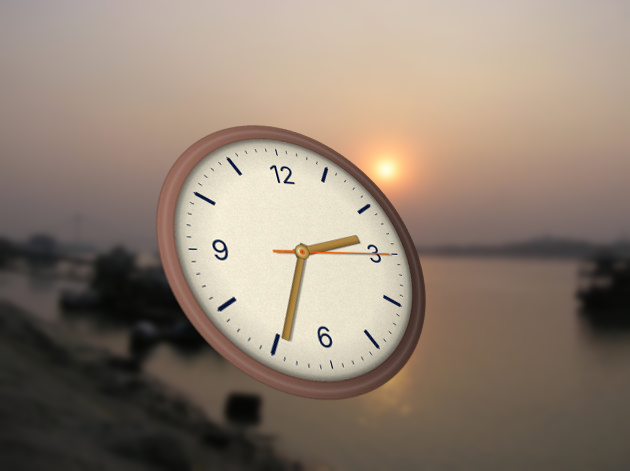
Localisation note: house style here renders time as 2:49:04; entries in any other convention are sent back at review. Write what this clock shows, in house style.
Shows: 2:34:15
